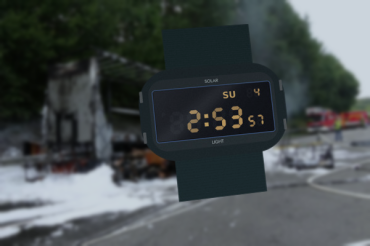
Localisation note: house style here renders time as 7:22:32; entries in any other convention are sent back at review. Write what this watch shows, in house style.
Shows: 2:53:57
